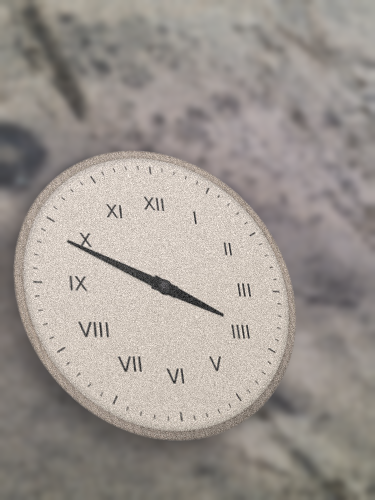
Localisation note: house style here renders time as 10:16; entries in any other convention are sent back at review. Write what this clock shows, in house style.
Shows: 3:49
